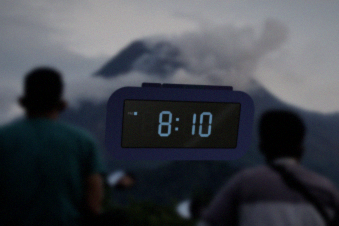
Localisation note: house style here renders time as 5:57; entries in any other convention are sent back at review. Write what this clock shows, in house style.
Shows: 8:10
